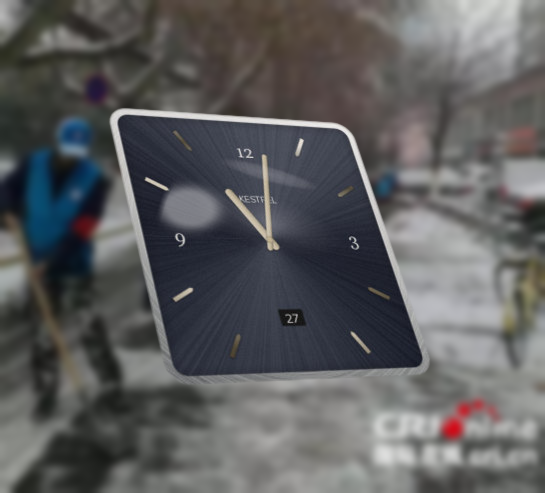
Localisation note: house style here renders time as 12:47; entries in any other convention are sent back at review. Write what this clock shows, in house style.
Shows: 11:02
